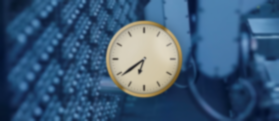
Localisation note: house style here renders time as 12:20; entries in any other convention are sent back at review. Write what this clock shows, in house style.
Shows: 6:39
